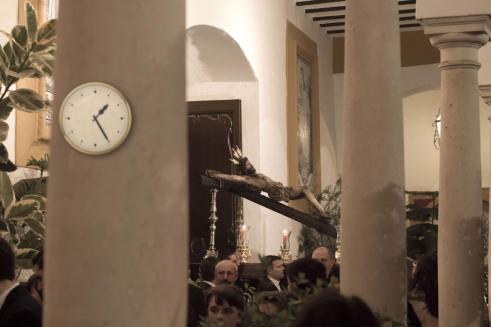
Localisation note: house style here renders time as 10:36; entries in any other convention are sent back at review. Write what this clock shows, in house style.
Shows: 1:25
